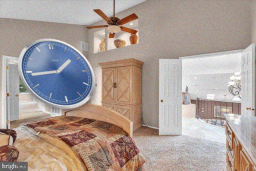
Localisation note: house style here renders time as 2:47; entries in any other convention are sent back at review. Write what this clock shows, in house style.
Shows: 1:44
